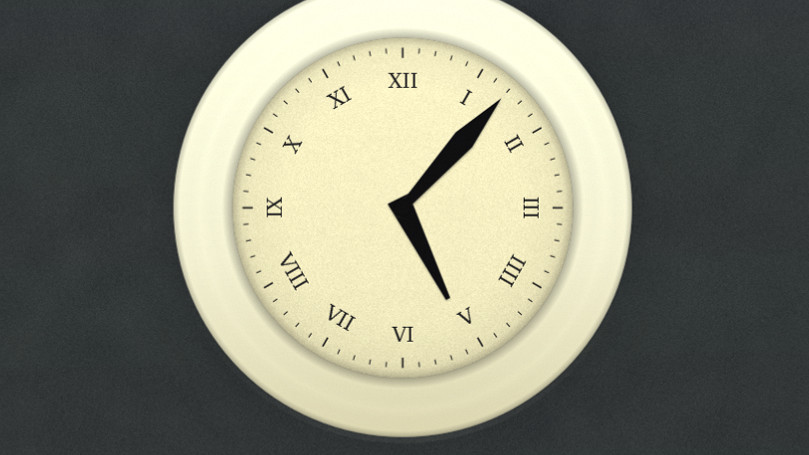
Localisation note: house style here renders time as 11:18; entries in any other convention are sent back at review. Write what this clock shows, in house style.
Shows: 5:07
